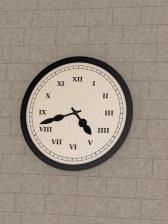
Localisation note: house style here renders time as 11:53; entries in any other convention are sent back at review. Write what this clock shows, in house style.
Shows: 4:42
